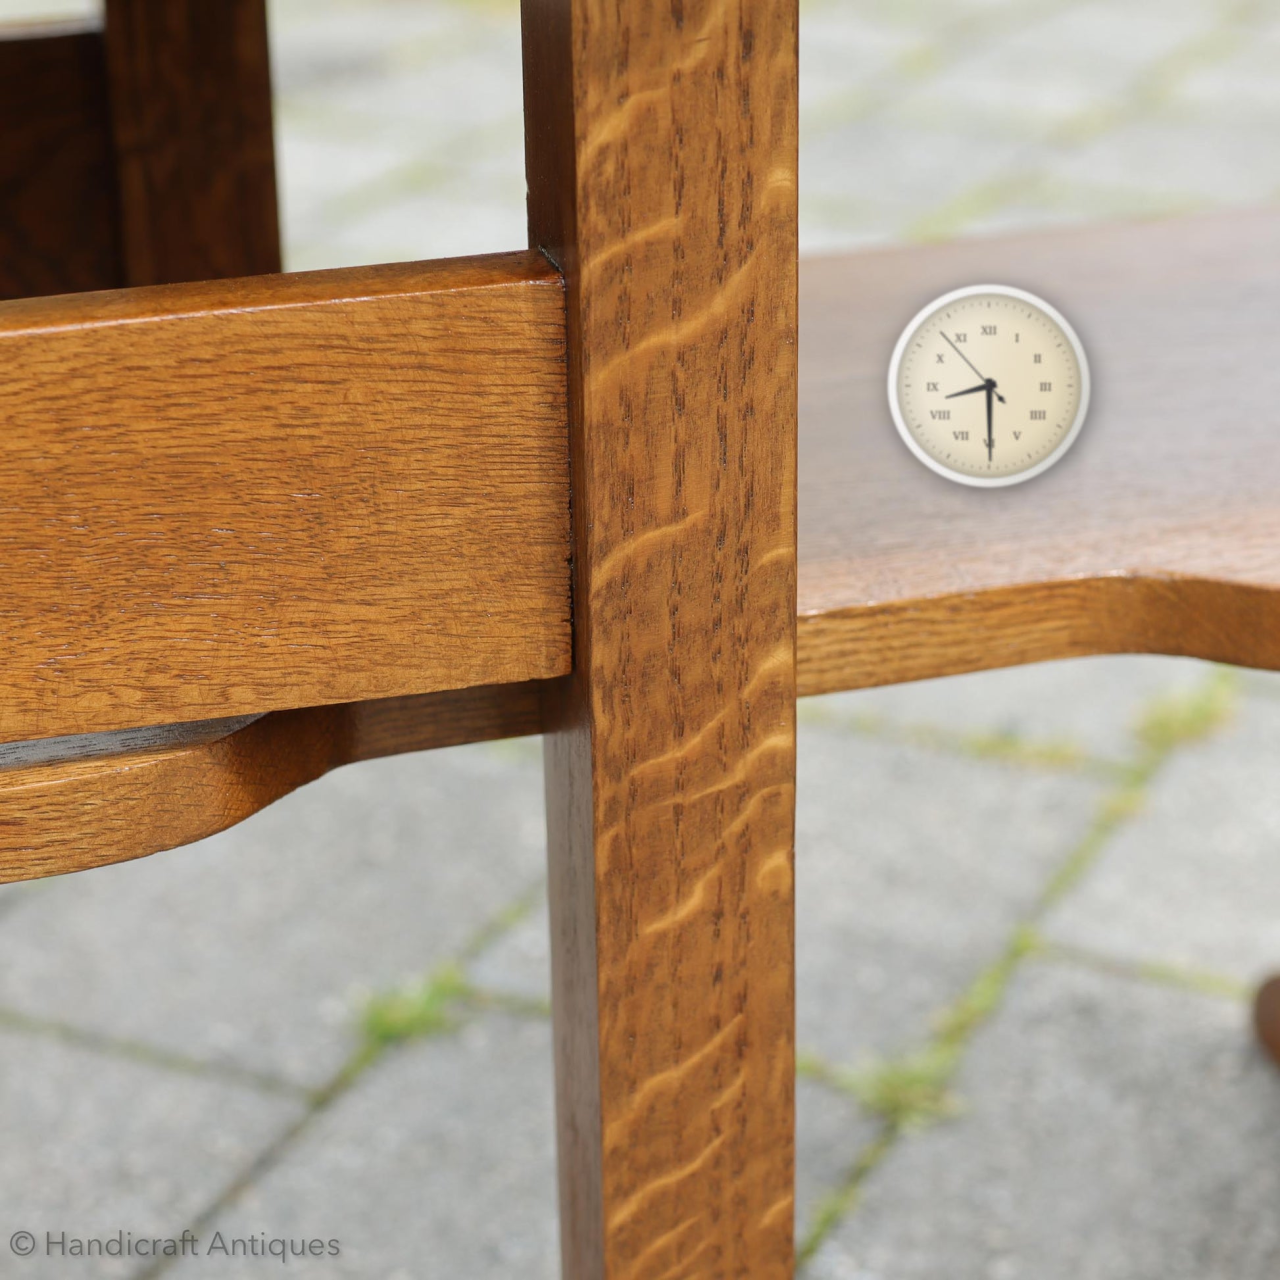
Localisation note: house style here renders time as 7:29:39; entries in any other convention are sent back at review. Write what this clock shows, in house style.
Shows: 8:29:53
